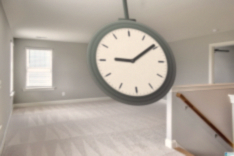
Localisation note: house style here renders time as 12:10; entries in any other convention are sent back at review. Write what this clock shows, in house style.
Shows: 9:09
